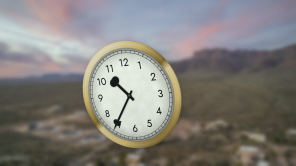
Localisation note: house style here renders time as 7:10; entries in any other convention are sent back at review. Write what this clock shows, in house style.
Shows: 10:36
